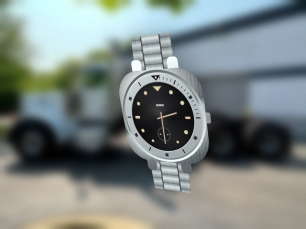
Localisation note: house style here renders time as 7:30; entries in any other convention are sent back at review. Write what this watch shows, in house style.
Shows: 2:30
